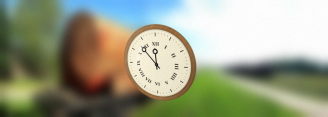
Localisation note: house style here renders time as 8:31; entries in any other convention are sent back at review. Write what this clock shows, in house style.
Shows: 11:53
